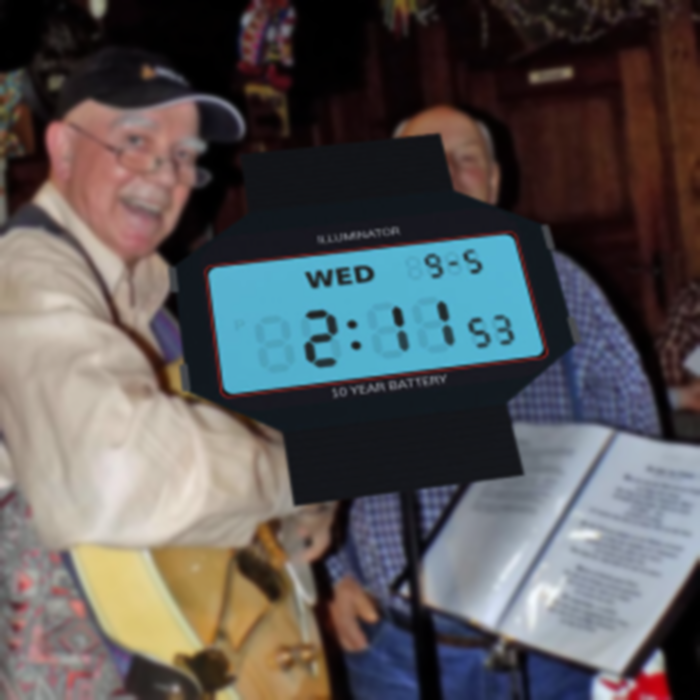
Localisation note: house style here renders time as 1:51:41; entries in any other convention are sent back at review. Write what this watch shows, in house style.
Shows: 2:11:53
